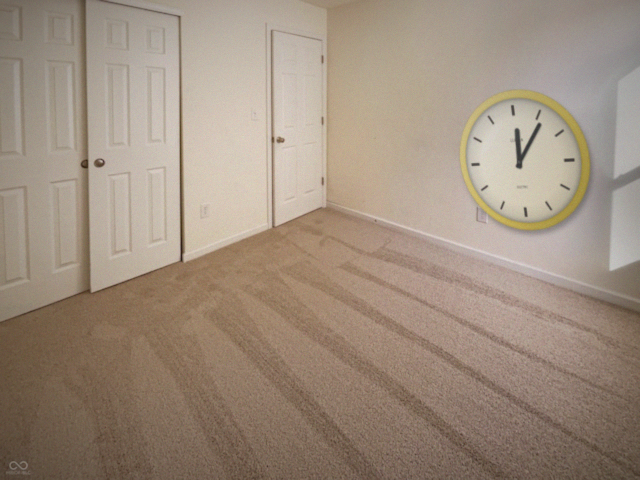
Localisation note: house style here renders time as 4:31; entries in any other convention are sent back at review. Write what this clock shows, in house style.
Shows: 12:06
